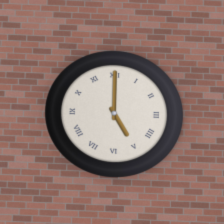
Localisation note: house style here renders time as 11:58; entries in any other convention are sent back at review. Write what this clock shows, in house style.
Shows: 5:00
